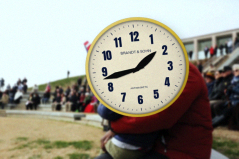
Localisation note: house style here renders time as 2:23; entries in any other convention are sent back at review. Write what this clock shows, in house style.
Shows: 1:43
